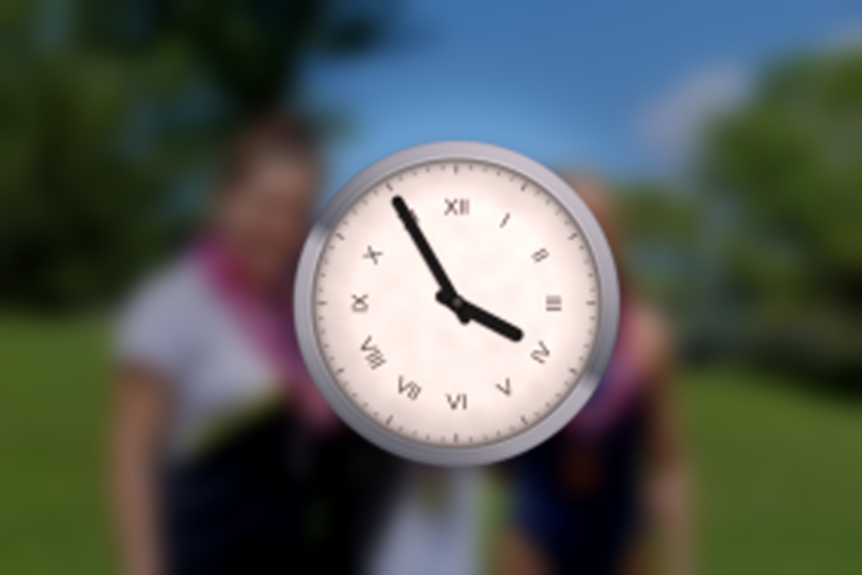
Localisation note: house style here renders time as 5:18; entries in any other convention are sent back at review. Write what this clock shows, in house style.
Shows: 3:55
